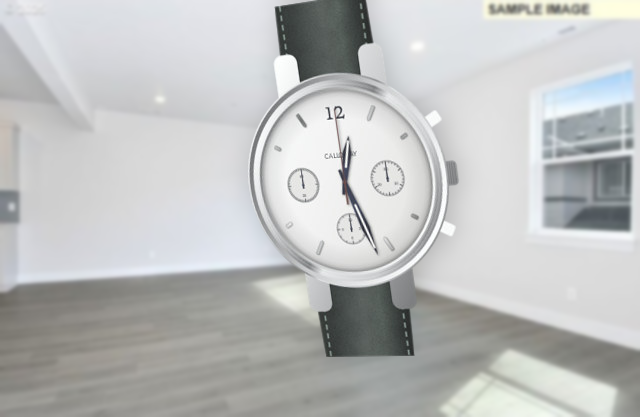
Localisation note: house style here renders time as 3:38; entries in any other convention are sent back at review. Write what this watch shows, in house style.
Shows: 12:27
